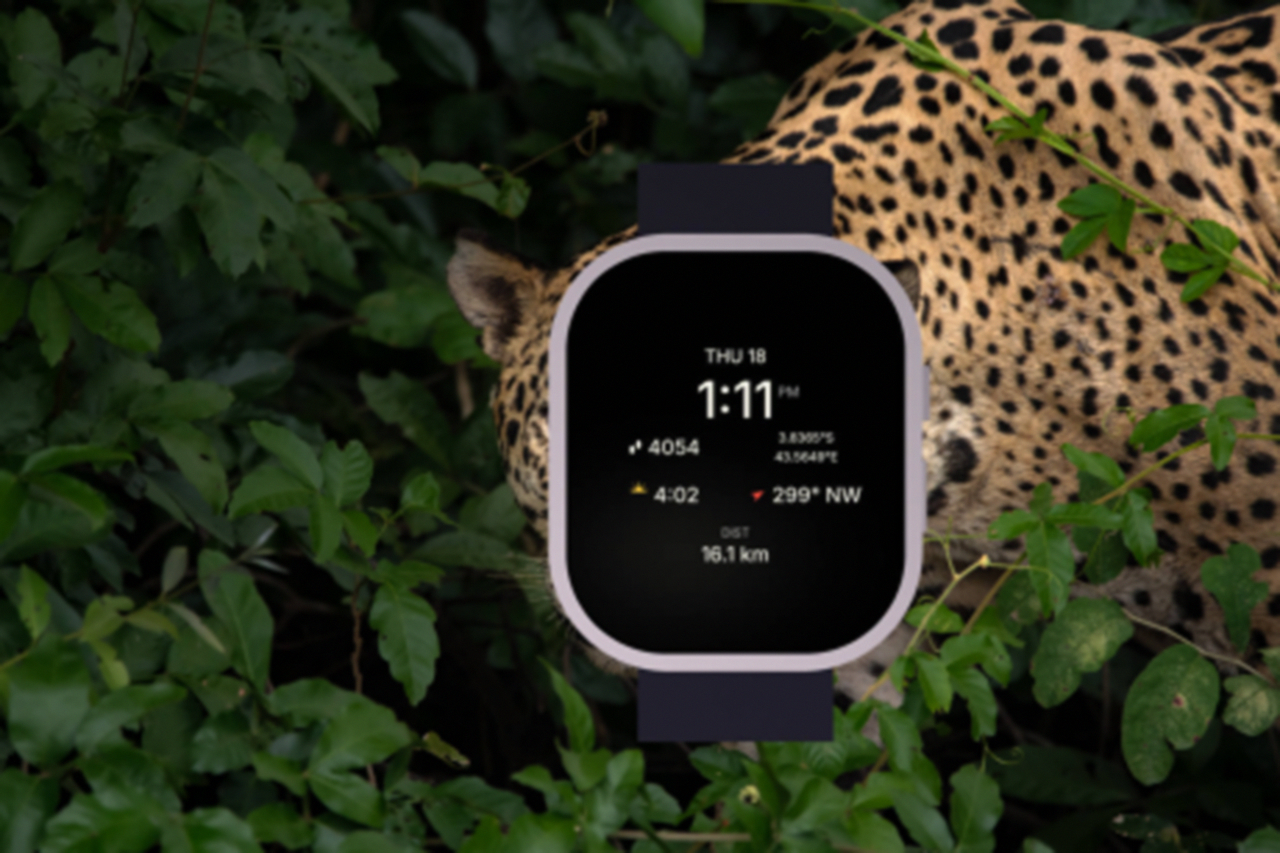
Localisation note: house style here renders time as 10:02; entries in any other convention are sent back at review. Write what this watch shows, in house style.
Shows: 1:11
